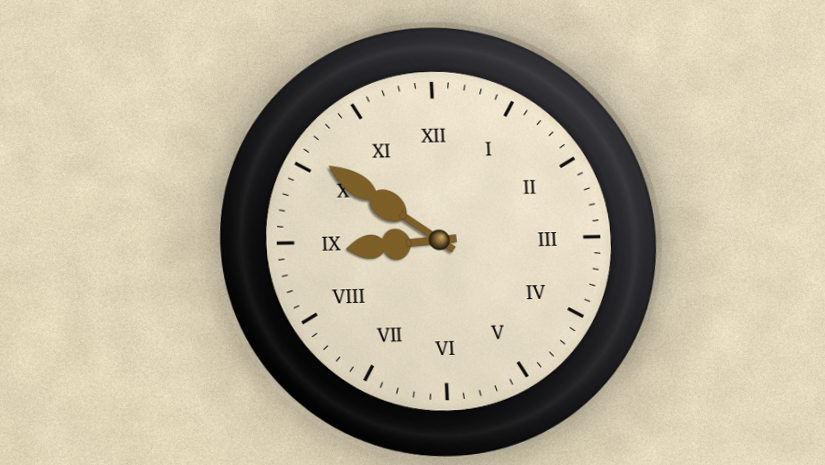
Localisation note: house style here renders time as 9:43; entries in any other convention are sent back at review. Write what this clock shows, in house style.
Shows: 8:51
